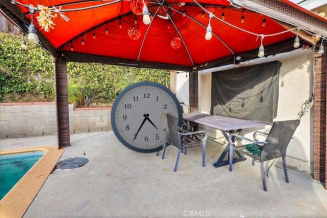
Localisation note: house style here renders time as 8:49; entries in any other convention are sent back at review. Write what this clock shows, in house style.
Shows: 4:35
